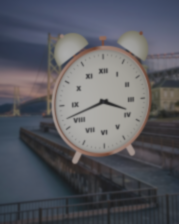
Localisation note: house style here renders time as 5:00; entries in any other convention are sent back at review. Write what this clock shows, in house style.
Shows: 3:42
